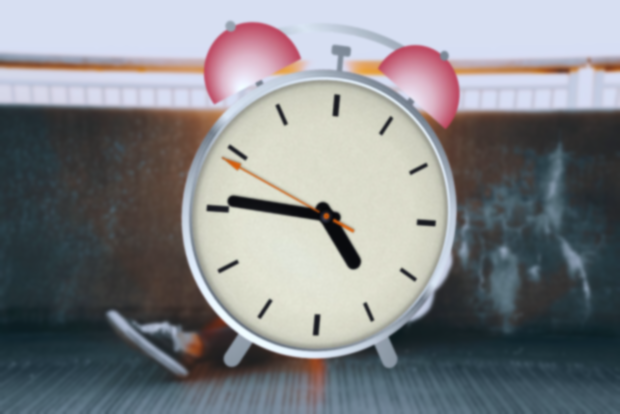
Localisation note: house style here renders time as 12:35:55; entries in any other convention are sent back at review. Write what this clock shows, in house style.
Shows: 4:45:49
